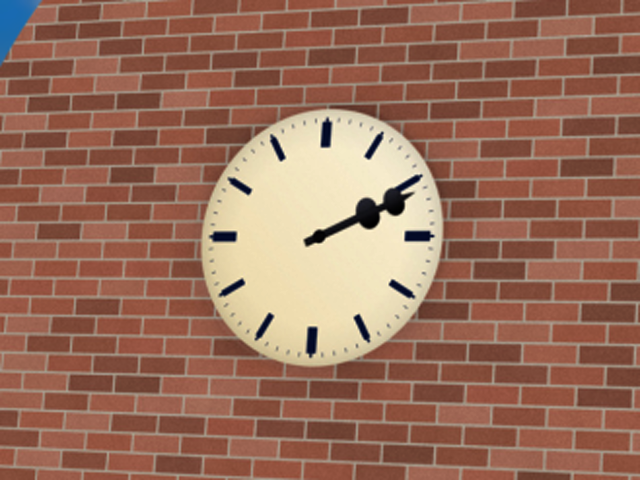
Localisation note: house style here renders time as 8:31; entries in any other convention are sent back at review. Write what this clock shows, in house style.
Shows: 2:11
